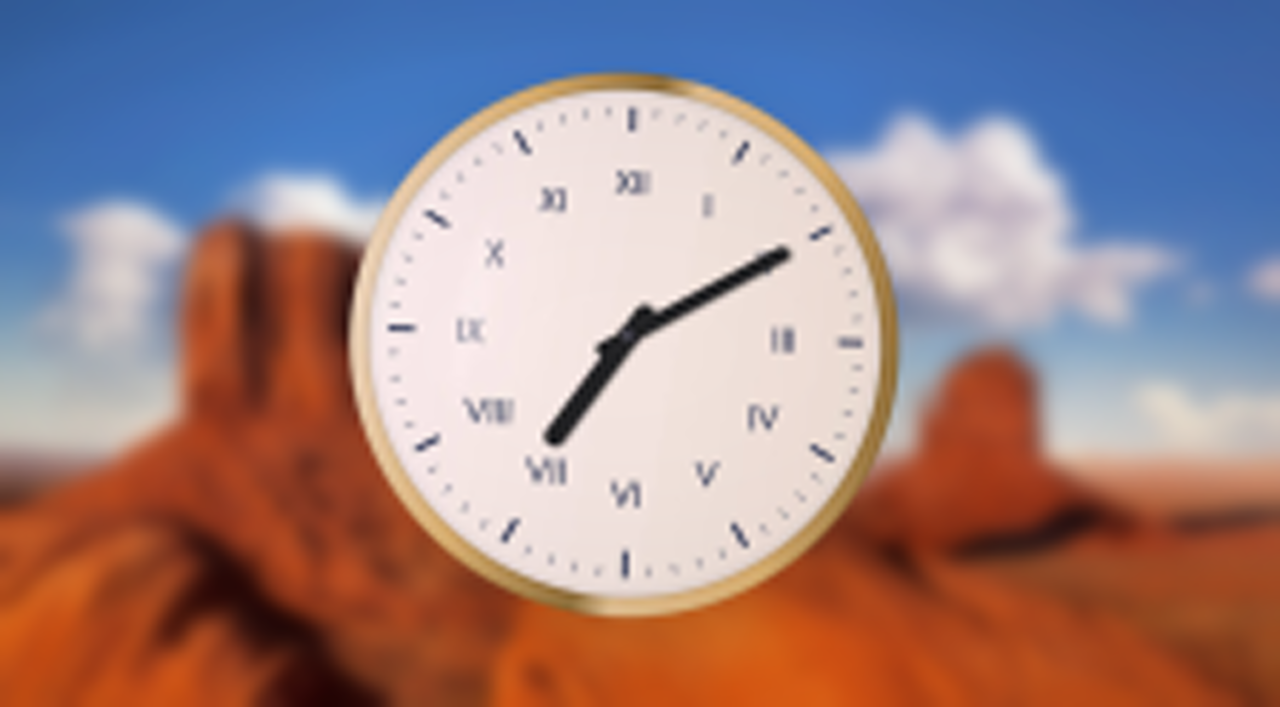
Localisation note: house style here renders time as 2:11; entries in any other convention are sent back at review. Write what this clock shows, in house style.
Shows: 7:10
